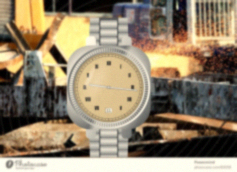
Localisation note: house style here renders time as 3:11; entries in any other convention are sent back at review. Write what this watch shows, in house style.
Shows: 9:16
